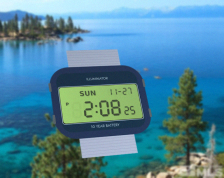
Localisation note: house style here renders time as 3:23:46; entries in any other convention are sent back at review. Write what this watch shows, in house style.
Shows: 2:08:25
